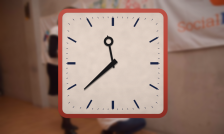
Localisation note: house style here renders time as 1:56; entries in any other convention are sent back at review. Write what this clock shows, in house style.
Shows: 11:38
